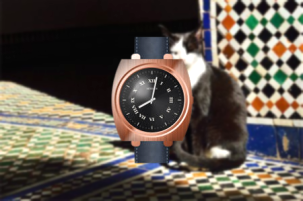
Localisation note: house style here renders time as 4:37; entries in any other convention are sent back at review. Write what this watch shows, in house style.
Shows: 8:02
